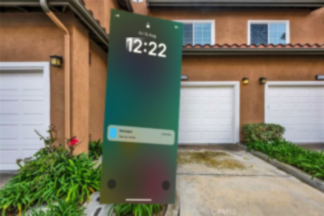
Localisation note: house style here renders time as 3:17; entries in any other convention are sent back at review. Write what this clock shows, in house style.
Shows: 12:22
